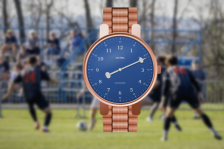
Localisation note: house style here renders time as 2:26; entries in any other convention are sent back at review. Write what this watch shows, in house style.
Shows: 8:11
